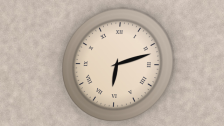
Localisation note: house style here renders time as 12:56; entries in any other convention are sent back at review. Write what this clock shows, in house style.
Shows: 6:12
